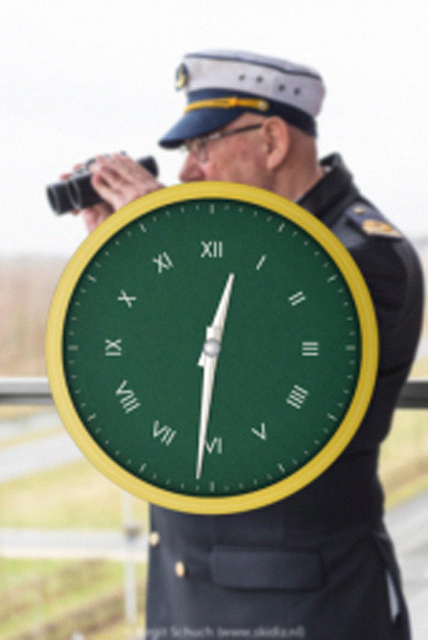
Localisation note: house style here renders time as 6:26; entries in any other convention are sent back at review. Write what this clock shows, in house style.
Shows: 12:31
